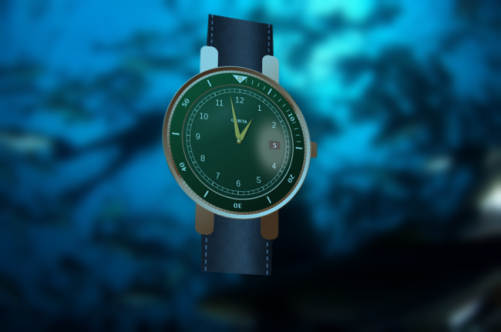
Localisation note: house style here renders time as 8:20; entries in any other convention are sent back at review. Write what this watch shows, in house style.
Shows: 12:58
